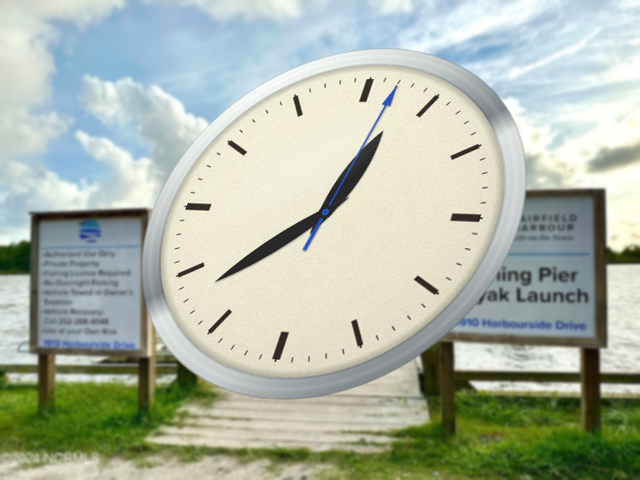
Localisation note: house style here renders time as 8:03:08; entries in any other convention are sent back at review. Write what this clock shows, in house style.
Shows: 12:38:02
